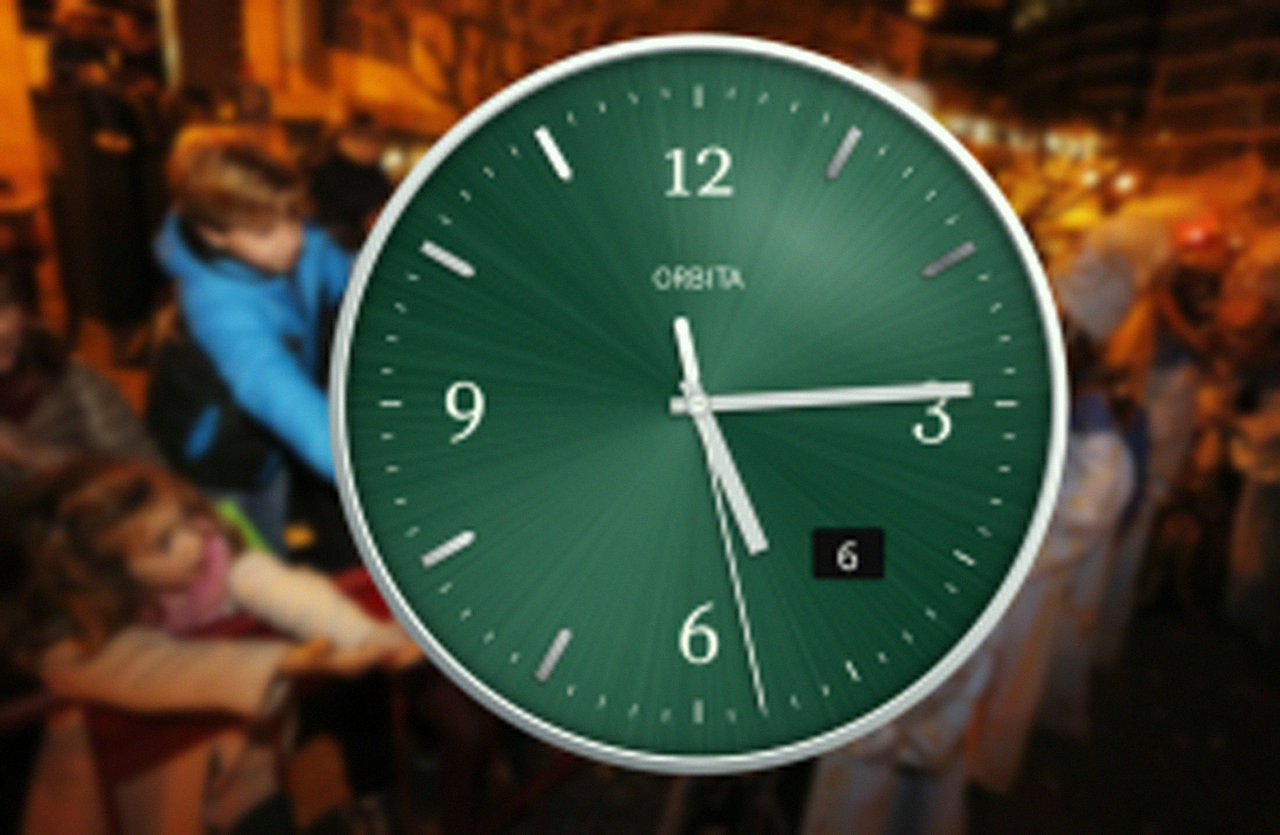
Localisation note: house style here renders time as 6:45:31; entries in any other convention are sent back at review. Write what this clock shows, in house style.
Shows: 5:14:28
